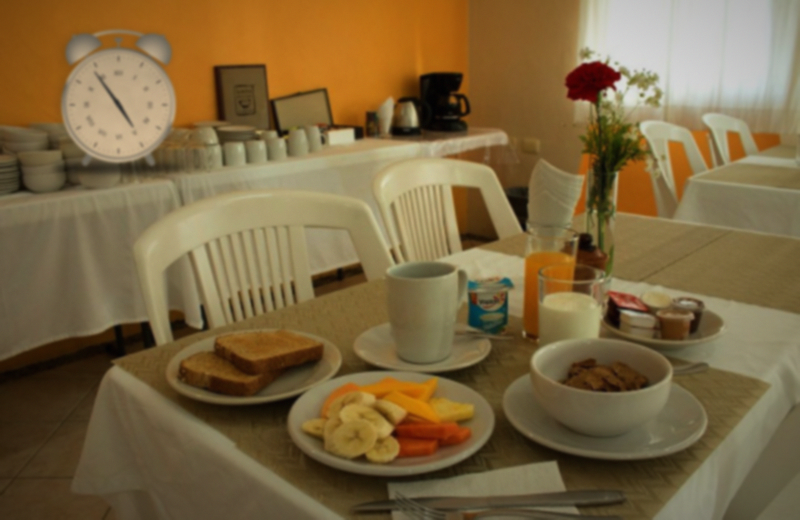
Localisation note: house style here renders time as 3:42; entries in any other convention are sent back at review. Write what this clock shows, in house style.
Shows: 4:54
